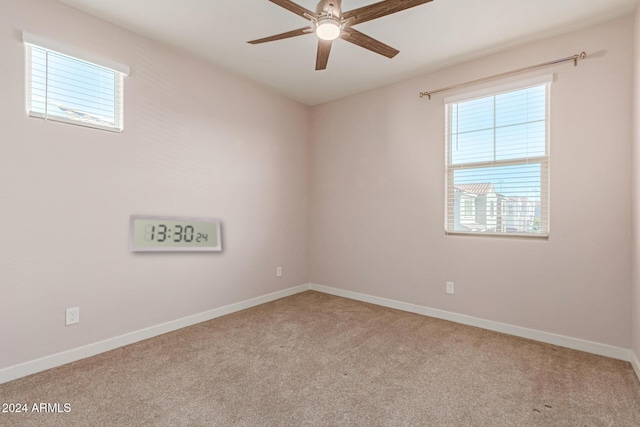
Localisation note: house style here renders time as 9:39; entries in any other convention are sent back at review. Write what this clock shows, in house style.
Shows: 13:30
